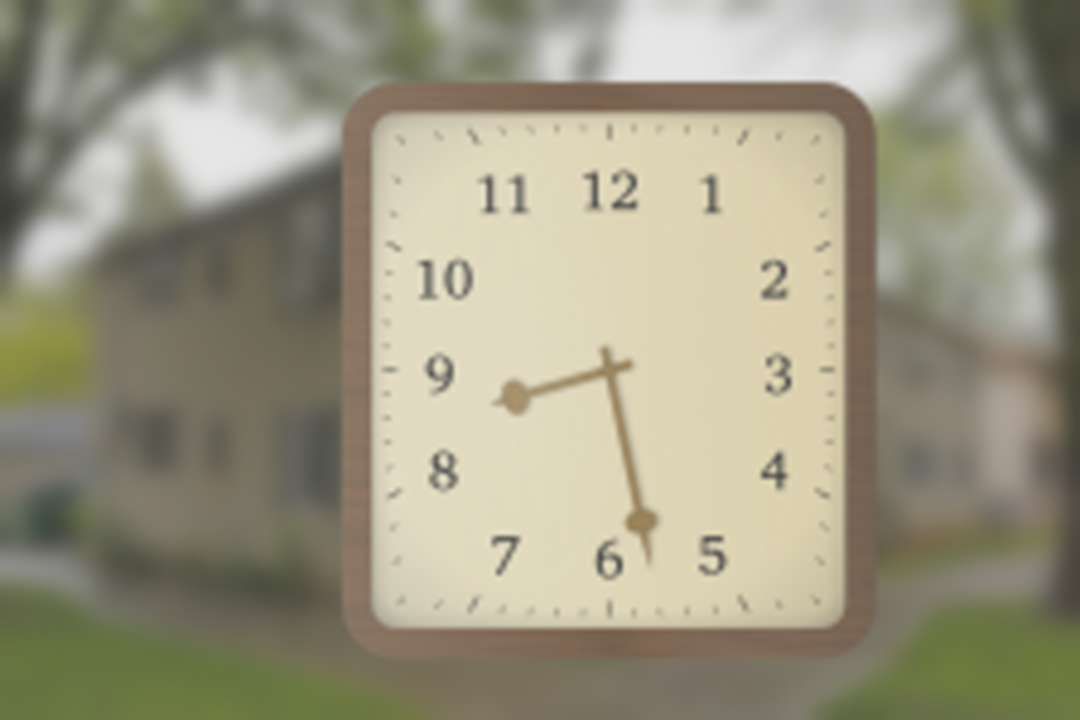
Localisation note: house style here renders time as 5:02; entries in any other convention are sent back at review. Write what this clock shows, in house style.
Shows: 8:28
